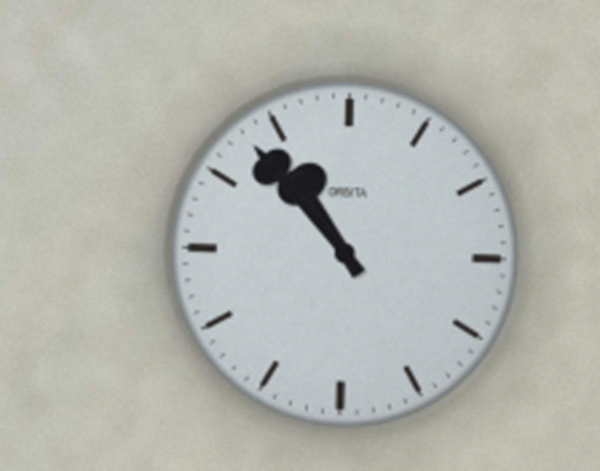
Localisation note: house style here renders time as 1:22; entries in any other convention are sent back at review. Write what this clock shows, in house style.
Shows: 10:53
